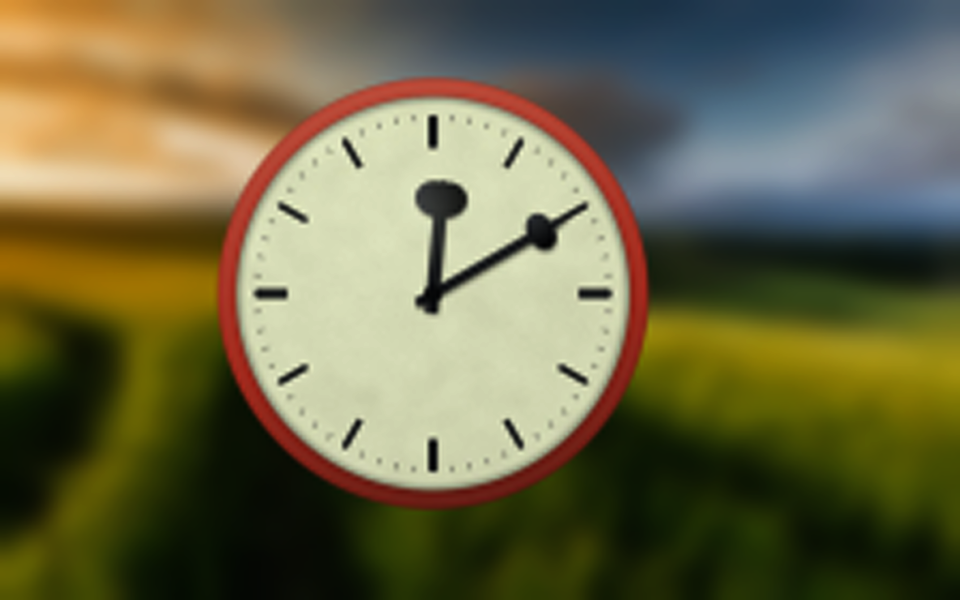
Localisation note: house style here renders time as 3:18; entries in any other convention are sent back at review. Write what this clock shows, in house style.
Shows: 12:10
